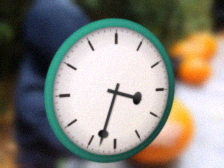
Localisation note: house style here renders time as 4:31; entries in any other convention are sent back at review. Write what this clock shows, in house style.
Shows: 3:33
